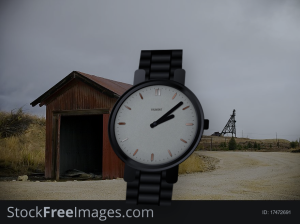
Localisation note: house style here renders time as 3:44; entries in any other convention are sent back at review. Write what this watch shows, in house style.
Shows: 2:08
